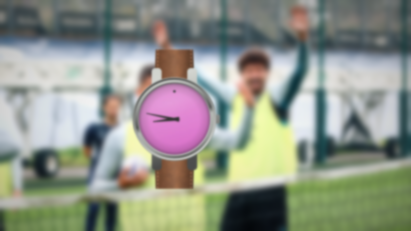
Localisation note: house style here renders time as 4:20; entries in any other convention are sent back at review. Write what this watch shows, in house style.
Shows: 8:47
